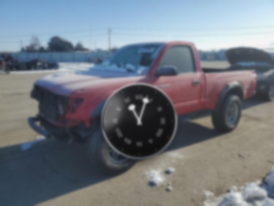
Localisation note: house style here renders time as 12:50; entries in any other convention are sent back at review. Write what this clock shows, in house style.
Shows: 11:03
